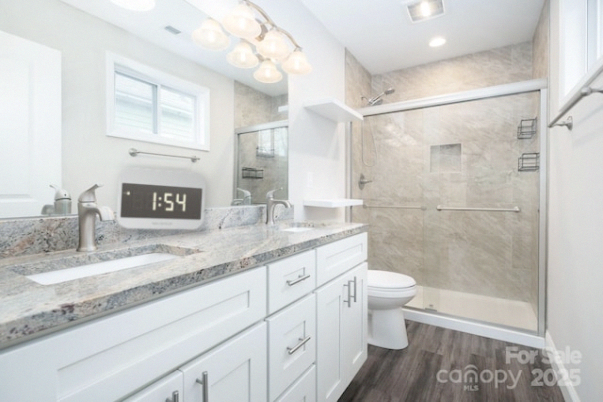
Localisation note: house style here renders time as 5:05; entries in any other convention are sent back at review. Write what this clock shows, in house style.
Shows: 1:54
